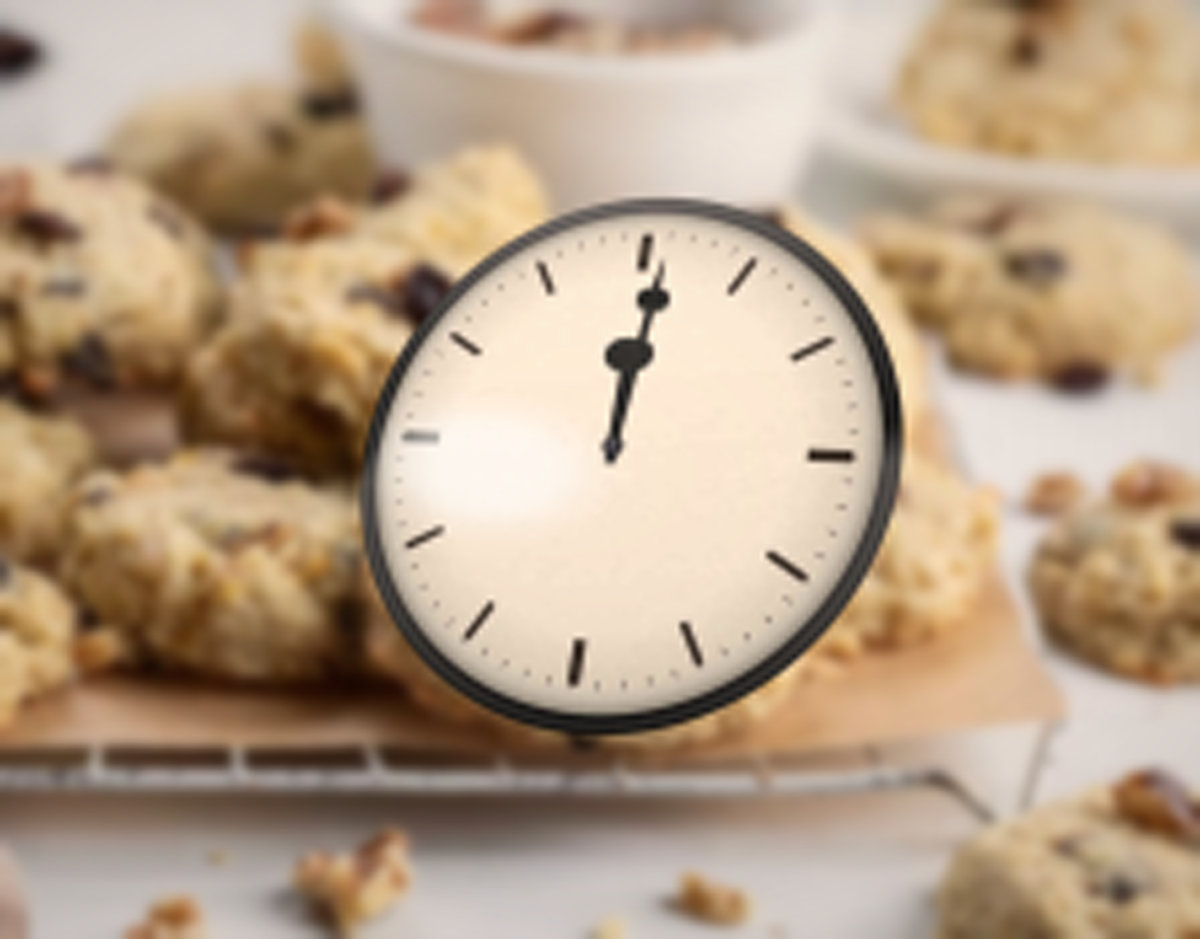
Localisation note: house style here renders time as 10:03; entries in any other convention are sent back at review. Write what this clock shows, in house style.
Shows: 12:01
